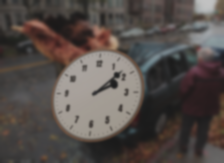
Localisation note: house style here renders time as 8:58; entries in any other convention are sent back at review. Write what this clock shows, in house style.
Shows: 2:08
